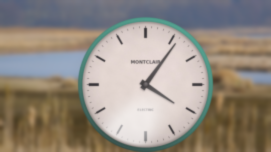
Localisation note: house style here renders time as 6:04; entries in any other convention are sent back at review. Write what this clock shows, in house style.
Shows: 4:06
